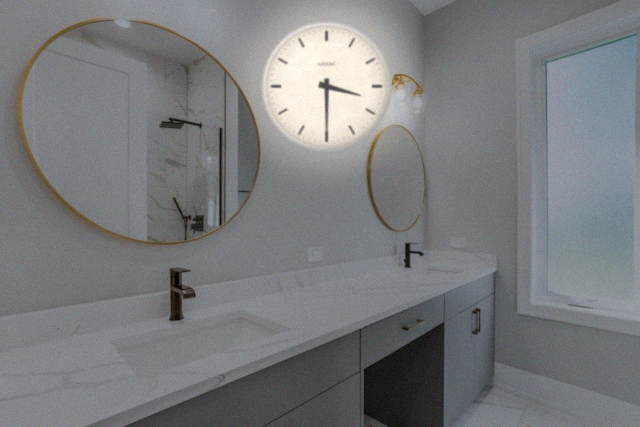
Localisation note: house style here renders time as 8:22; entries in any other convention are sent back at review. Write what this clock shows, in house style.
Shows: 3:30
